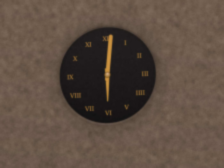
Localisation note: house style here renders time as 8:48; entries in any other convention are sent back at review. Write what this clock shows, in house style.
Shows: 6:01
